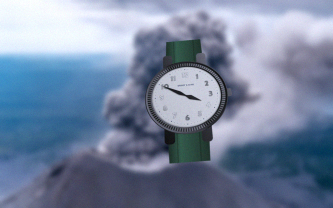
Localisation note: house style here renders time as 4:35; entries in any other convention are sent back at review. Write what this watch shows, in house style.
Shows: 3:50
